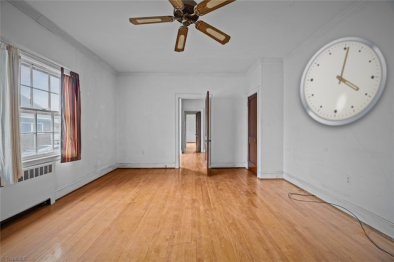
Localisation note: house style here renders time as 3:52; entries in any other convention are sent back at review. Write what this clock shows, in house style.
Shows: 4:01
